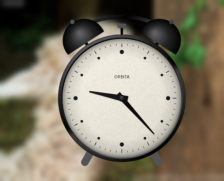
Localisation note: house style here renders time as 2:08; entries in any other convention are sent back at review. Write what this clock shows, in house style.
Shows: 9:23
